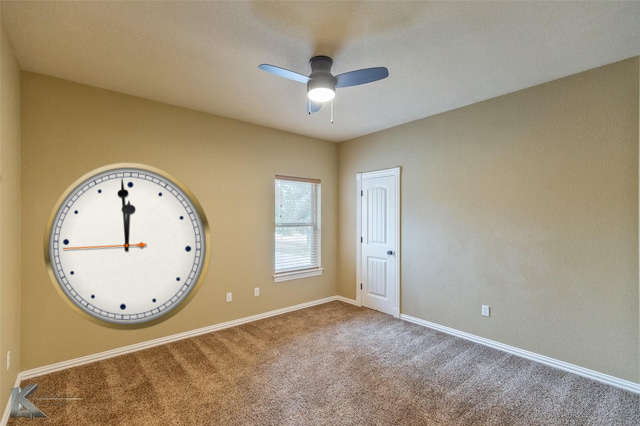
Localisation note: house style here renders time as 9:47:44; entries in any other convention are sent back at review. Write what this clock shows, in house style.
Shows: 11:58:44
